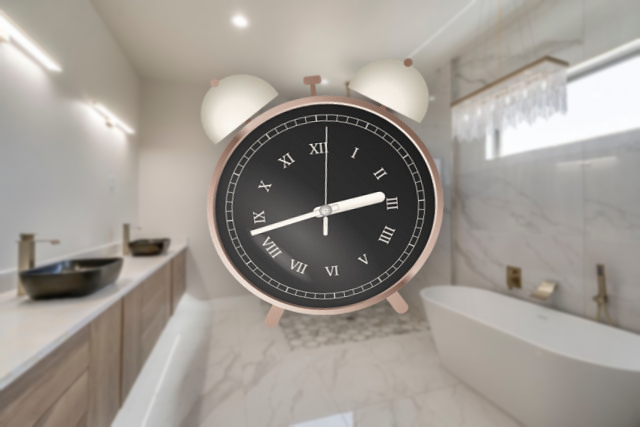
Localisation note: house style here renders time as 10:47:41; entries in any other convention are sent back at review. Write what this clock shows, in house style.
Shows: 2:43:01
